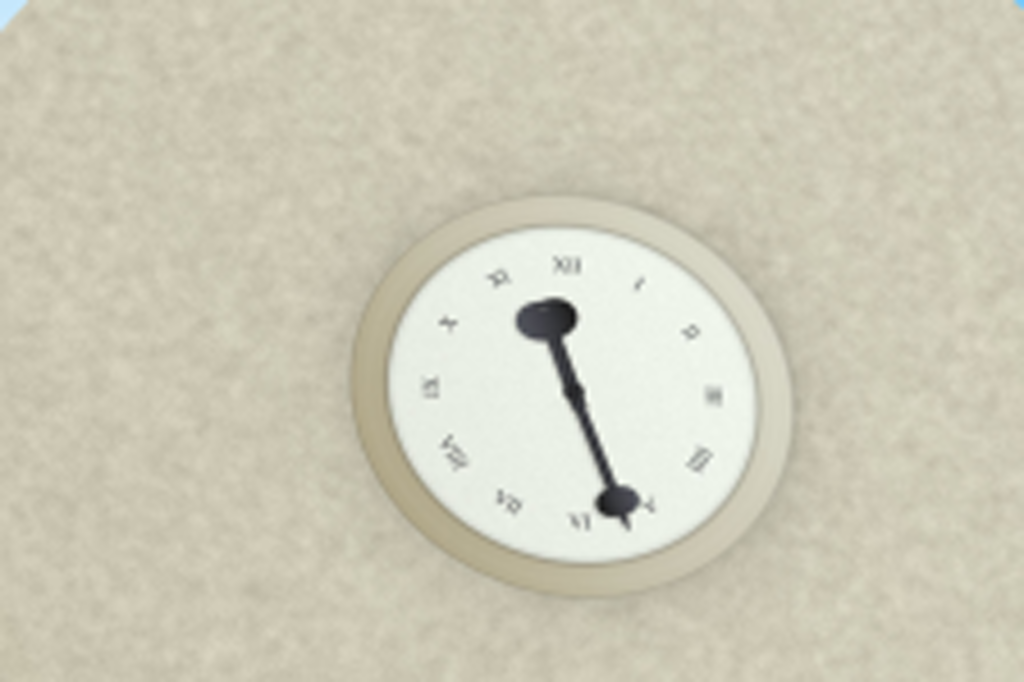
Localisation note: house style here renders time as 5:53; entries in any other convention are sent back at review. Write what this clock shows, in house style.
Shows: 11:27
